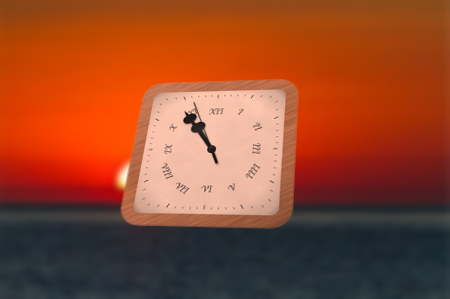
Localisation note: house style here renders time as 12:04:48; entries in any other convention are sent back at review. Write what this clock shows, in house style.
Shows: 10:53:56
